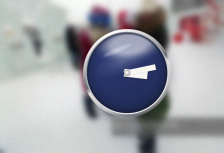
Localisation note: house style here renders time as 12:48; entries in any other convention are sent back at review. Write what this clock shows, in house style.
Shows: 3:13
